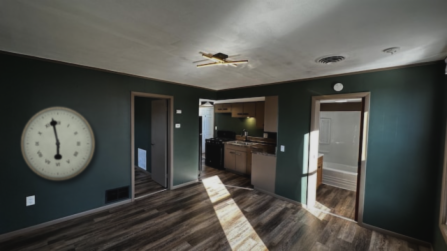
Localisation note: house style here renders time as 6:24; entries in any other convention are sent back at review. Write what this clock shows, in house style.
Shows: 5:58
